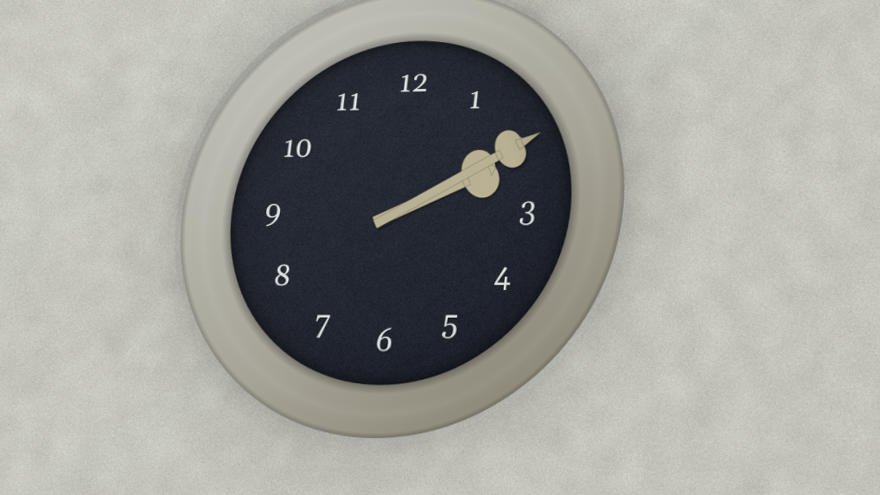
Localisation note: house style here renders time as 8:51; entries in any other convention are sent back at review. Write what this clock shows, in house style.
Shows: 2:10
